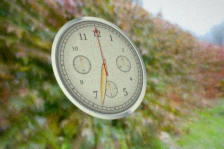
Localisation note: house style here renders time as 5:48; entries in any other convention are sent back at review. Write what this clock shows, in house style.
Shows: 6:33
